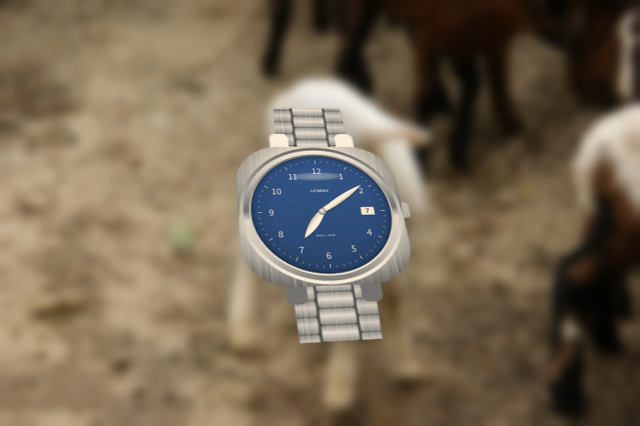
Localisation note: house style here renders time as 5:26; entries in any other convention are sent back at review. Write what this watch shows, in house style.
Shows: 7:09
